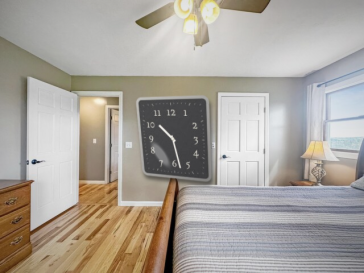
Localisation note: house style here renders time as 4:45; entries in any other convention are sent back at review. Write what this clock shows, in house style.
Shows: 10:28
